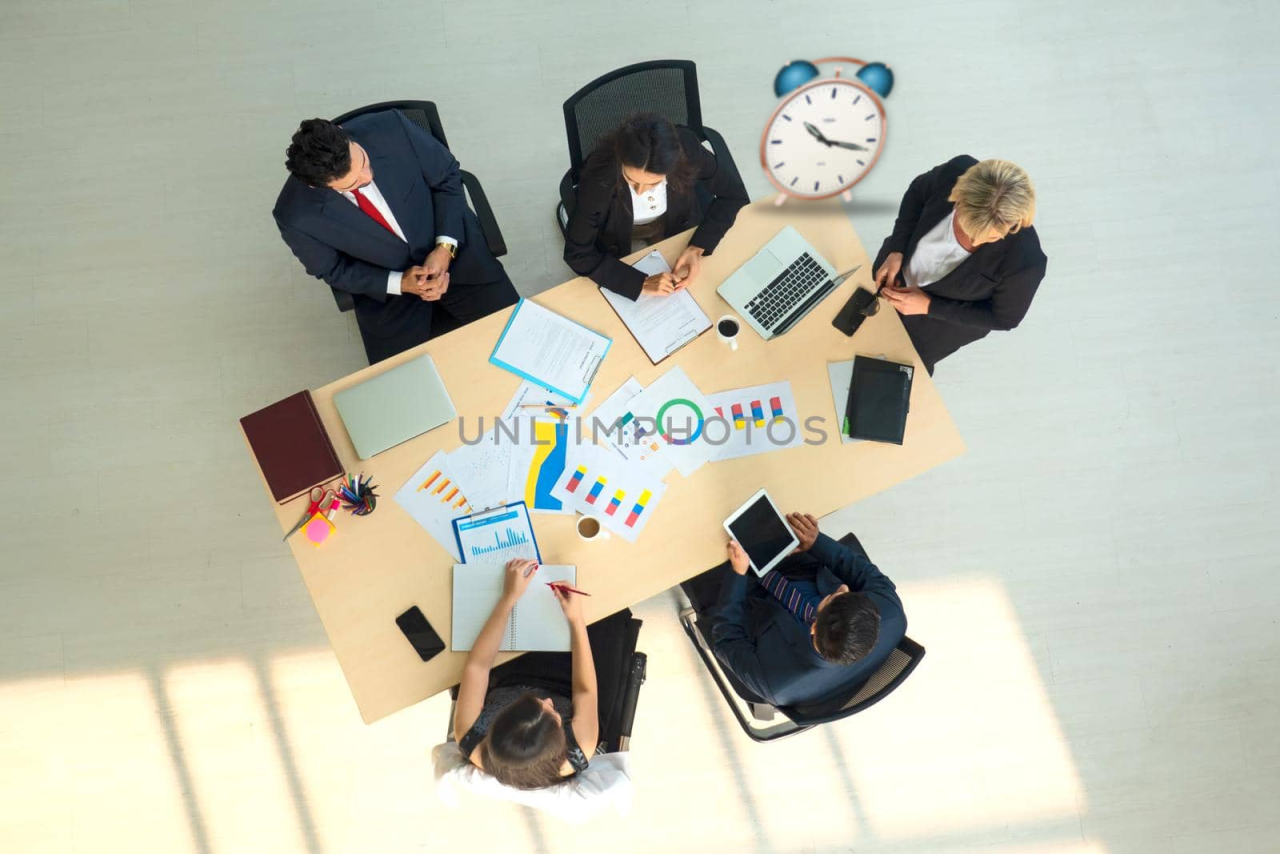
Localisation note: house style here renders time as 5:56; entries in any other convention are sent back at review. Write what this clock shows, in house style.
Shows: 10:17
